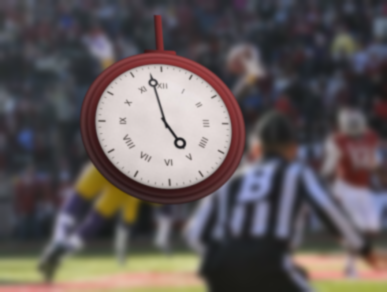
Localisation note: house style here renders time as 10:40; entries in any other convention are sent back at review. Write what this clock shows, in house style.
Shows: 4:58
